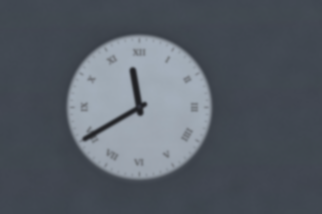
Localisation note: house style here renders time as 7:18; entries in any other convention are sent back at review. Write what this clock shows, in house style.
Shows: 11:40
